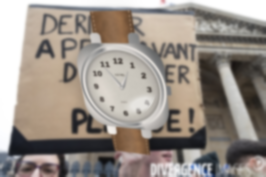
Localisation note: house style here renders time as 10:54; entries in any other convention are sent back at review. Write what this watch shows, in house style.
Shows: 12:54
